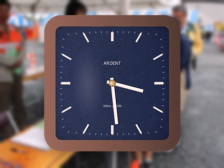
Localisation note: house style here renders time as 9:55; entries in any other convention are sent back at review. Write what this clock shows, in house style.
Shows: 3:29
